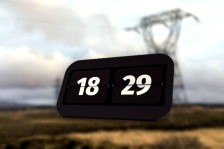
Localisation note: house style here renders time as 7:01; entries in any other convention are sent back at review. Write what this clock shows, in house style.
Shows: 18:29
